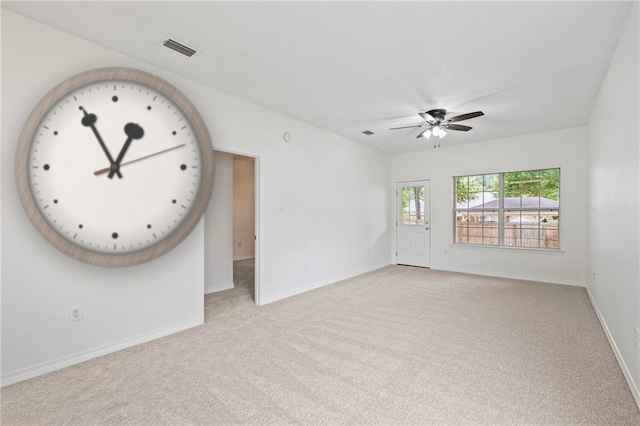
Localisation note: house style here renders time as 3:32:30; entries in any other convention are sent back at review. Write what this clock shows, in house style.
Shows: 12:55:12
